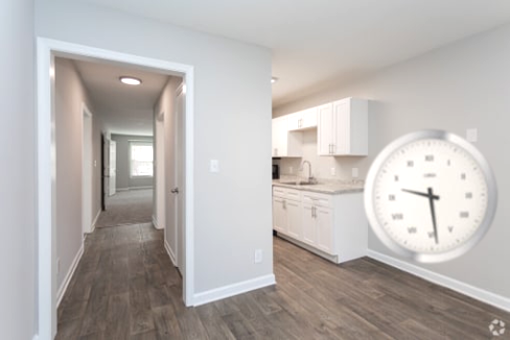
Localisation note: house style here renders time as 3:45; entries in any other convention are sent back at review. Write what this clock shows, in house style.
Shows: 9:29
